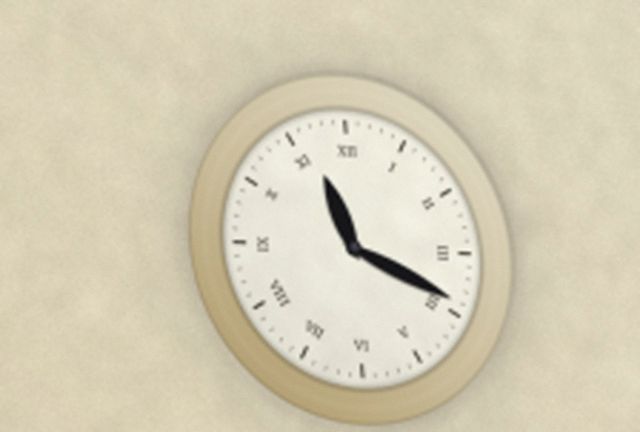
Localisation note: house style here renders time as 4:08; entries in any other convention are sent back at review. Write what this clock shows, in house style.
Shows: 11:19
